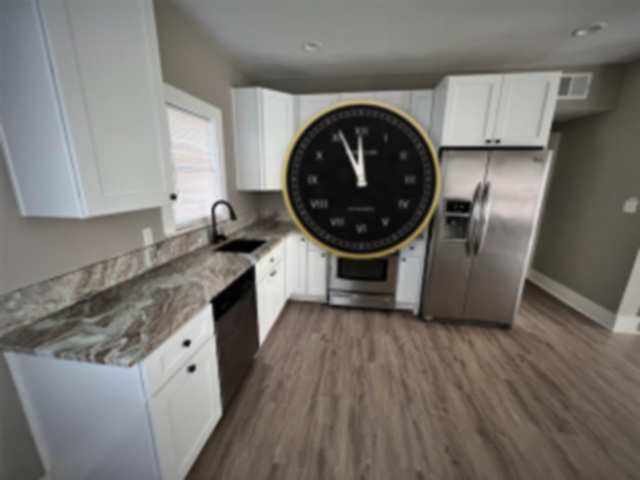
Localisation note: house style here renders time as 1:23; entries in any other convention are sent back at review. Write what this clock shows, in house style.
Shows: 11:56
